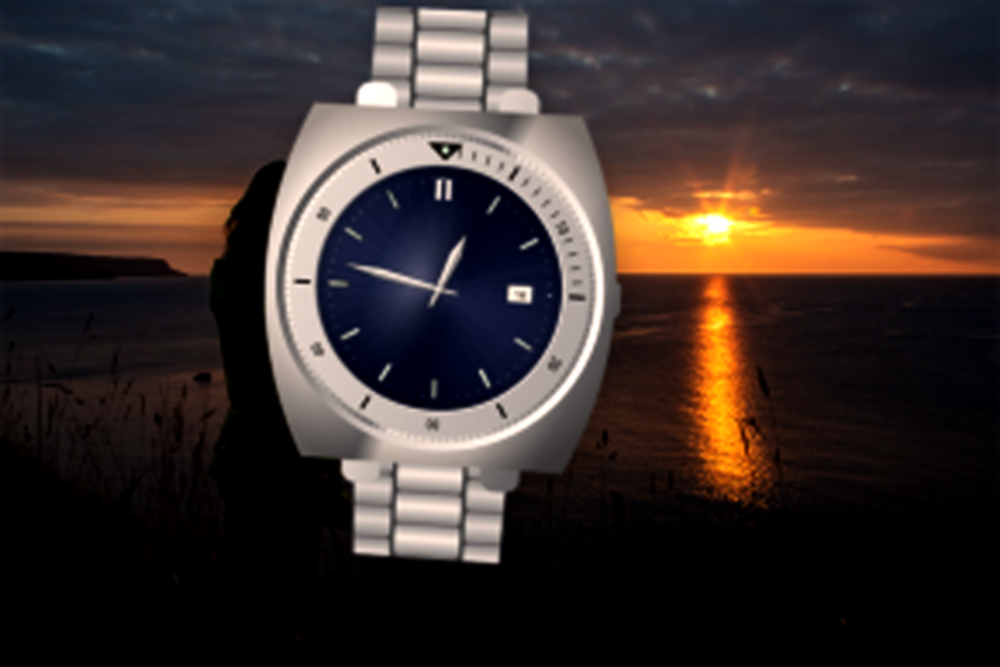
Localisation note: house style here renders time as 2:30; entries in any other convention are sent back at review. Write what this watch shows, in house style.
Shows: 12:47
